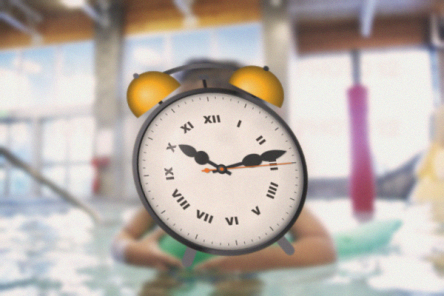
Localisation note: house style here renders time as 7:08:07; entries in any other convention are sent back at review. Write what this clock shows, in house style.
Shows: 10:13:15
